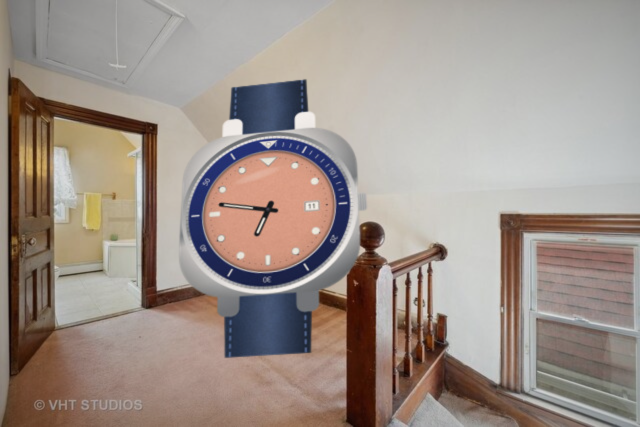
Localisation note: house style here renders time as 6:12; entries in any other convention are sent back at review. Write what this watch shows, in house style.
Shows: 6:47
